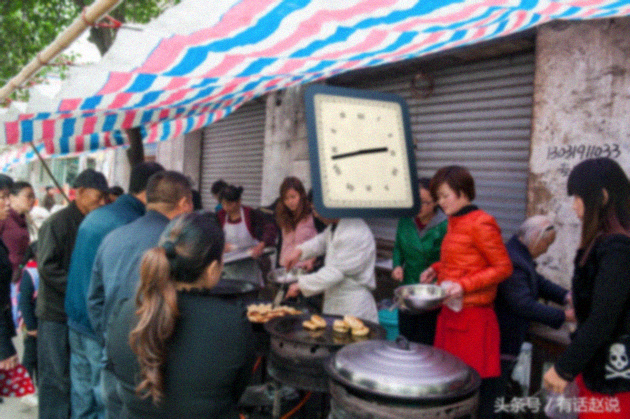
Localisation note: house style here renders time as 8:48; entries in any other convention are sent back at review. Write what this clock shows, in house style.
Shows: 2:43
